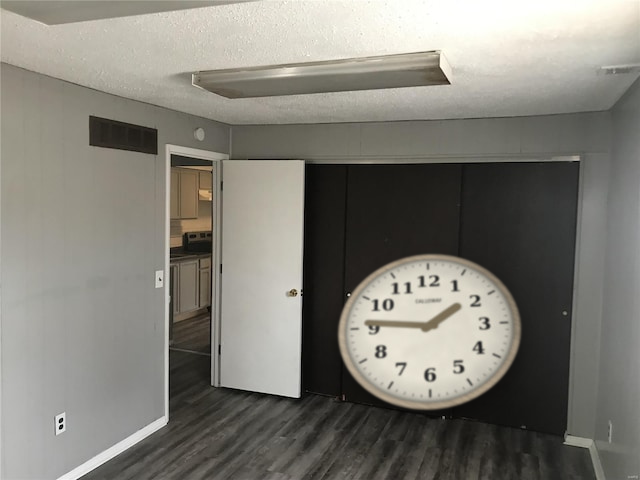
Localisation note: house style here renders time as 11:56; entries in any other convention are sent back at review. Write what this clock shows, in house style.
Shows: 1:46
